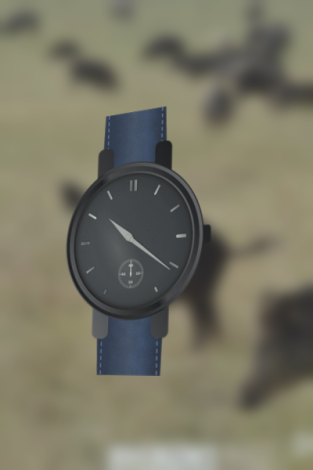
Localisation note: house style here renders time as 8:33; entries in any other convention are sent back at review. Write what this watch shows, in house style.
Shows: 10:21
